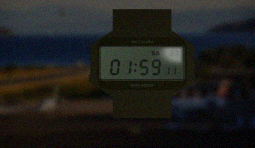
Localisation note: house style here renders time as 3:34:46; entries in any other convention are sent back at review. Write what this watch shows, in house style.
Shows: 1:59:11
